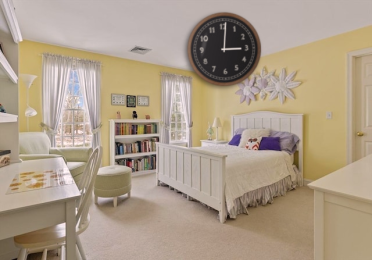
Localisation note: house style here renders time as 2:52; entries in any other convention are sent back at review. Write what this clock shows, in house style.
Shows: 3:01
